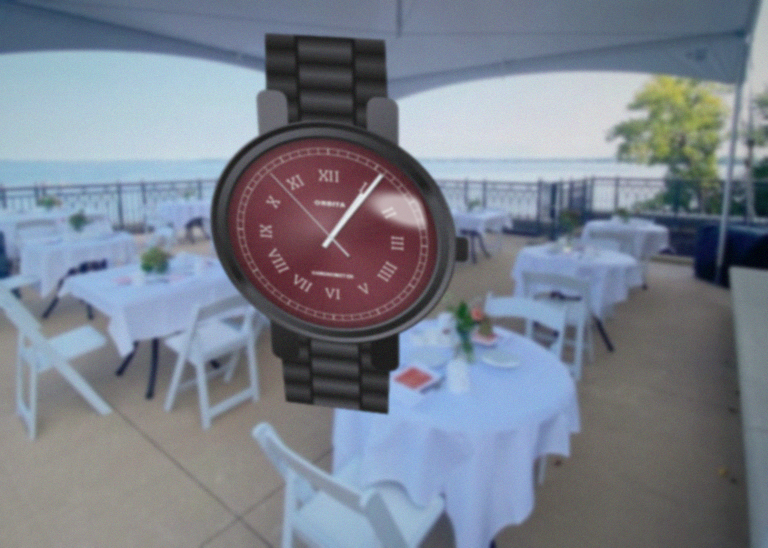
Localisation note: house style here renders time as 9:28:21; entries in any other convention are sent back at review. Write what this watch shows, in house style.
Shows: 1:05:53
